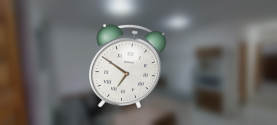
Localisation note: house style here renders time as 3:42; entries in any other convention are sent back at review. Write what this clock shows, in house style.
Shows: 6:50
